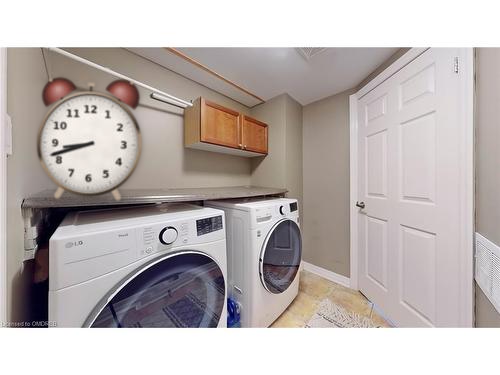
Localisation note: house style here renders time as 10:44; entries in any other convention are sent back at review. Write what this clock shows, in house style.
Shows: 8:42
